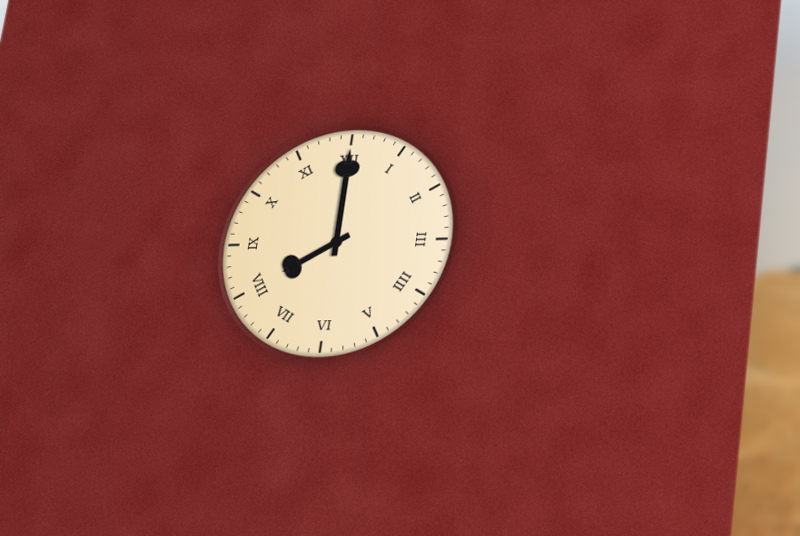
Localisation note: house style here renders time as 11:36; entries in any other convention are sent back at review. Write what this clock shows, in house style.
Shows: 8:00
